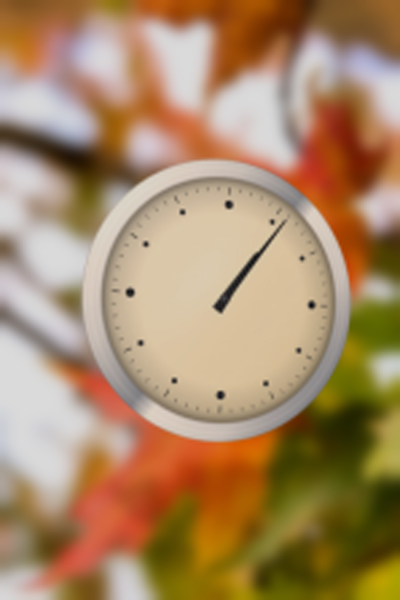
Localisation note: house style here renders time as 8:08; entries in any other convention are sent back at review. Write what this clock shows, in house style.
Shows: 1:06
